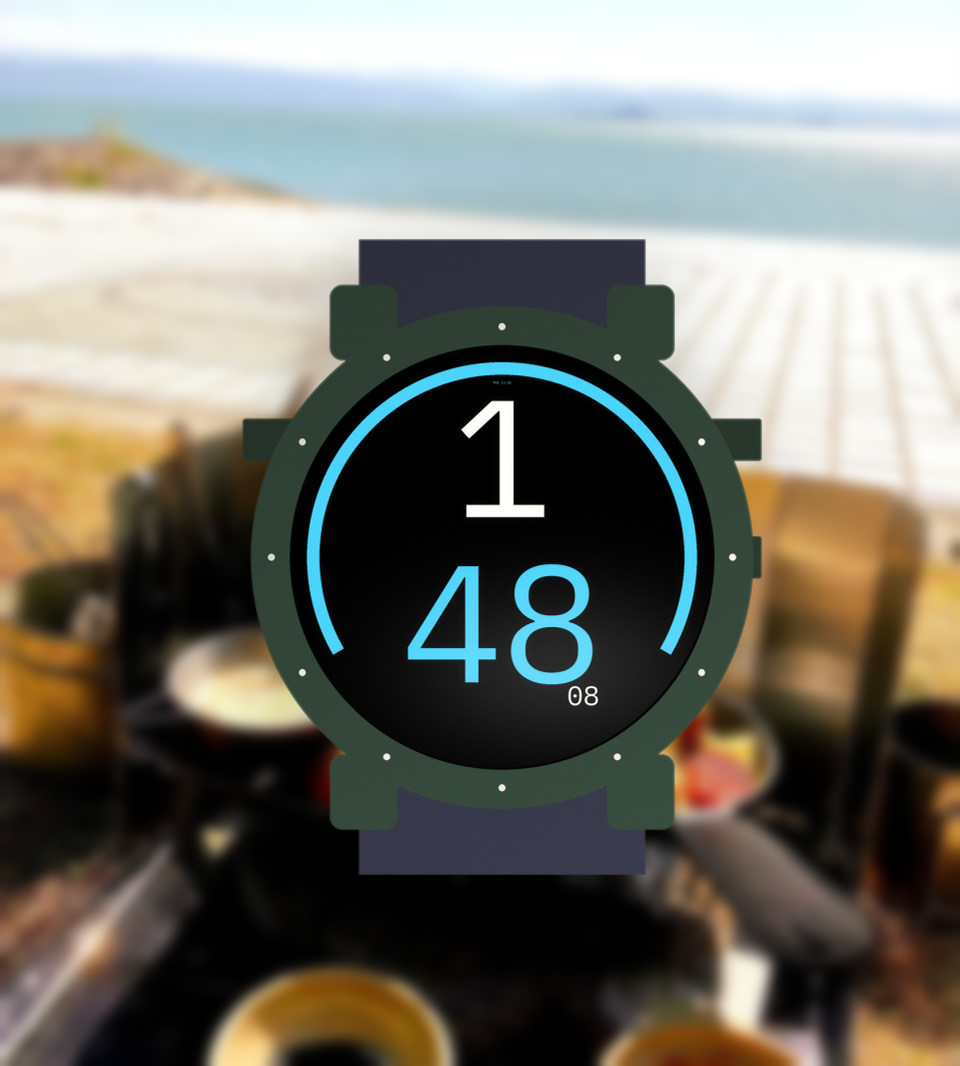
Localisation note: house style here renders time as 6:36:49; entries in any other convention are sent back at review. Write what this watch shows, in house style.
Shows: 1:48:08
